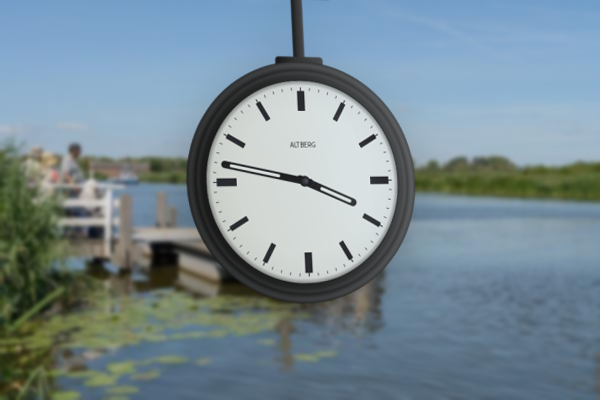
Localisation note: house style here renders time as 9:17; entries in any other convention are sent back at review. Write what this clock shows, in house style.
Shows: 3:47
